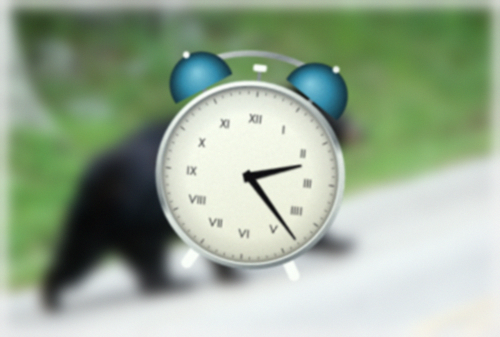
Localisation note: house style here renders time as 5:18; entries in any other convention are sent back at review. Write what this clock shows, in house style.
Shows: 2:23
